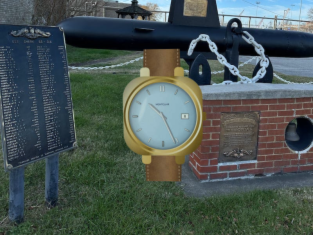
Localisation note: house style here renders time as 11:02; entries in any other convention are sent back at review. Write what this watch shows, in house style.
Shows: 10:26
